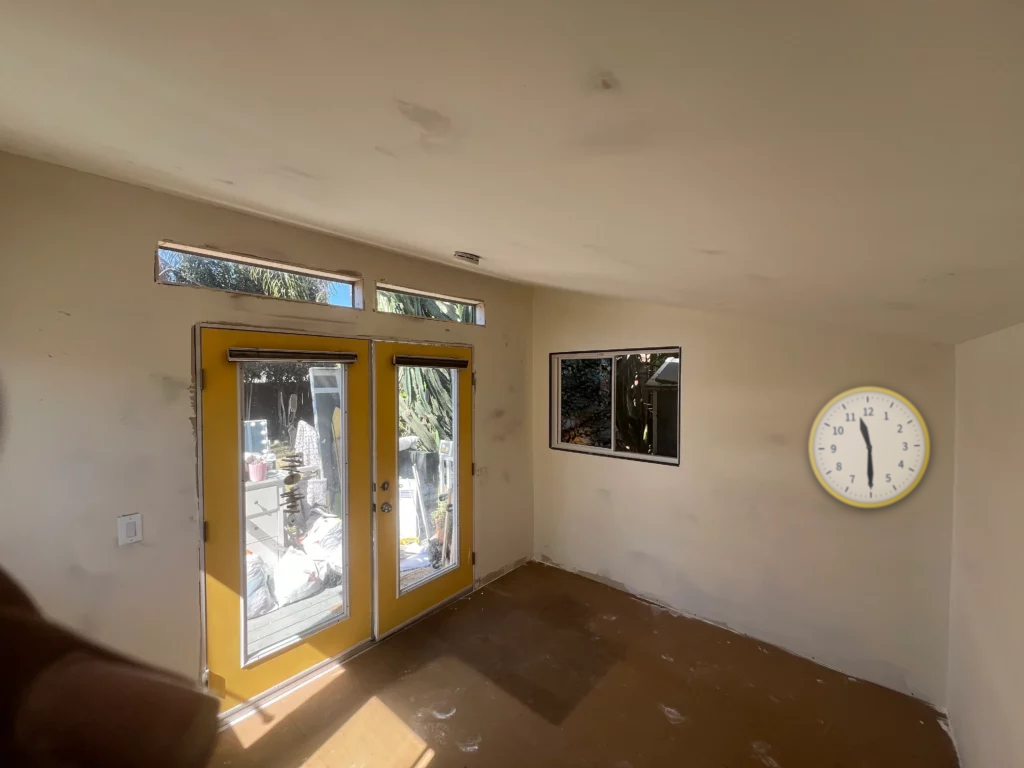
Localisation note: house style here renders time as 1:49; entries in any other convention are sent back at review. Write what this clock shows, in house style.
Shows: 11:30
